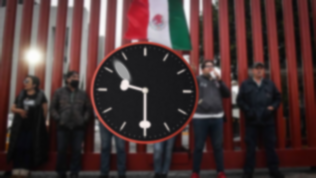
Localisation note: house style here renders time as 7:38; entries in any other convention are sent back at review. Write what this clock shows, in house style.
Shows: 9:30
